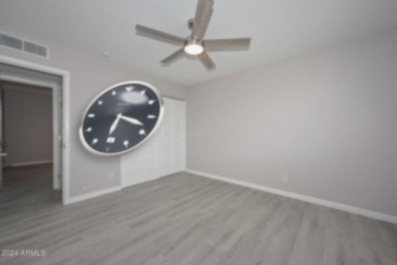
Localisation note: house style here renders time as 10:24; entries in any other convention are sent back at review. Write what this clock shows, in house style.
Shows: 6:18
